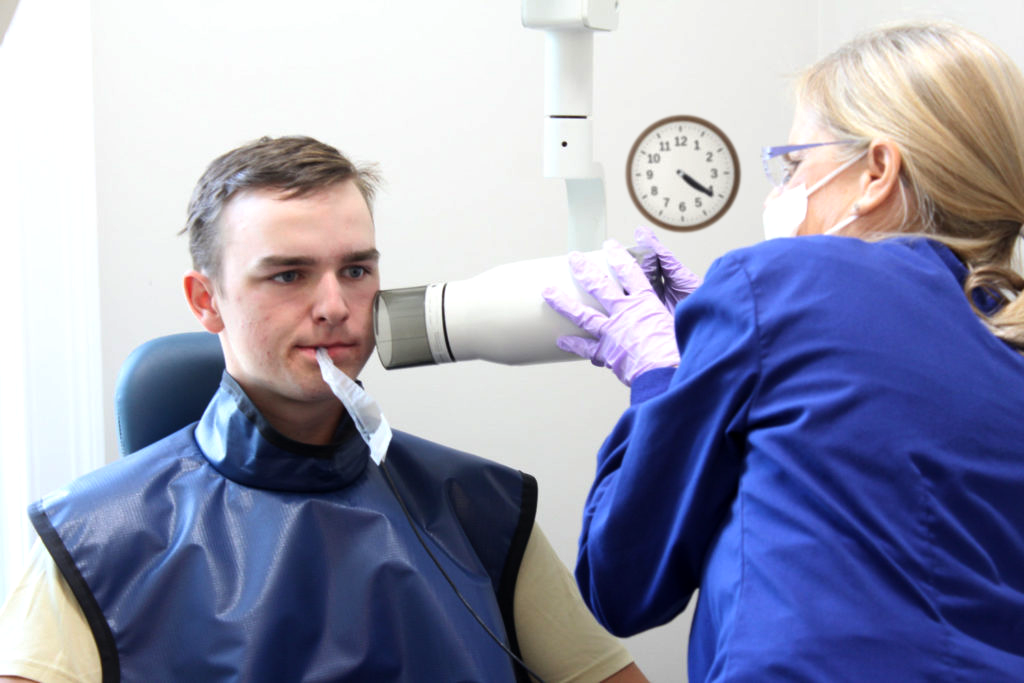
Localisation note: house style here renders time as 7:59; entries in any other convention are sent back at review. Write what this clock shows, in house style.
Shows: 4:21
